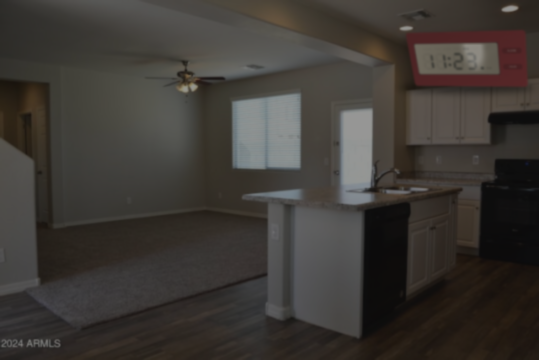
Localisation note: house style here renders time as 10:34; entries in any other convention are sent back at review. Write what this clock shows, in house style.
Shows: 11:23
